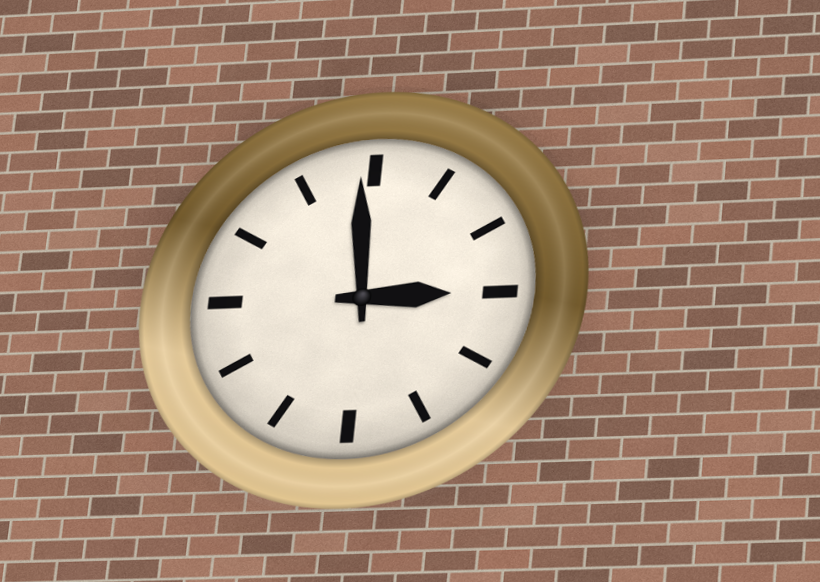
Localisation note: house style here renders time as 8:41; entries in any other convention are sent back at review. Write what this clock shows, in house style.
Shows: 2:59
